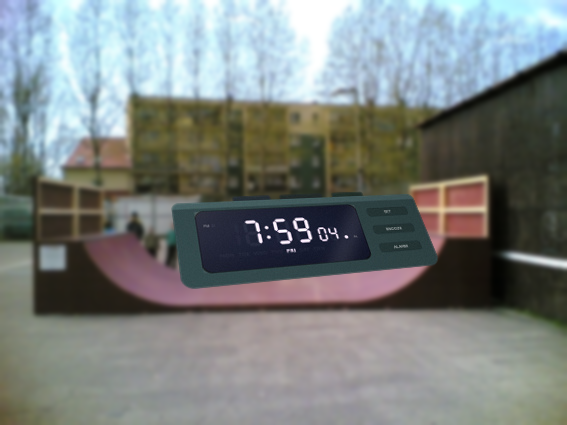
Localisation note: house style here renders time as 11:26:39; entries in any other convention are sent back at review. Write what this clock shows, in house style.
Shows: 7:59:04
